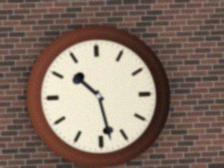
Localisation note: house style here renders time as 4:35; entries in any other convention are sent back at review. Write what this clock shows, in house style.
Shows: 10:28
